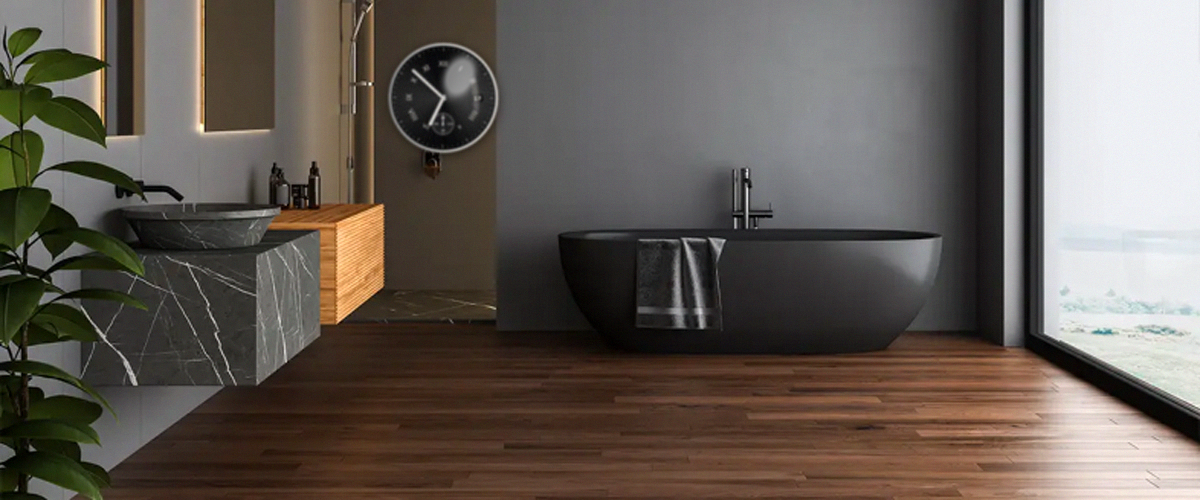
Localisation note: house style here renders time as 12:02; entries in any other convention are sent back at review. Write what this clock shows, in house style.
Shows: 6:52
